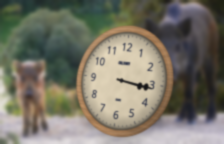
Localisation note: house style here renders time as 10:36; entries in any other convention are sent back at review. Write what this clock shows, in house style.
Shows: 3:16
